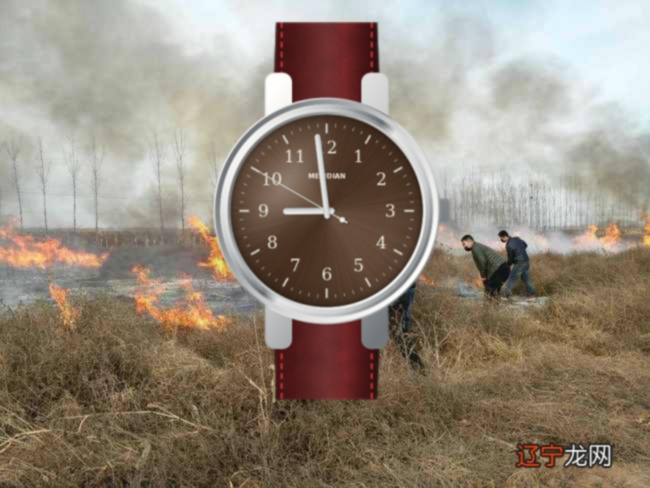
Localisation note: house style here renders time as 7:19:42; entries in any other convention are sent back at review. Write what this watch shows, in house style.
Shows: 8:58:50
